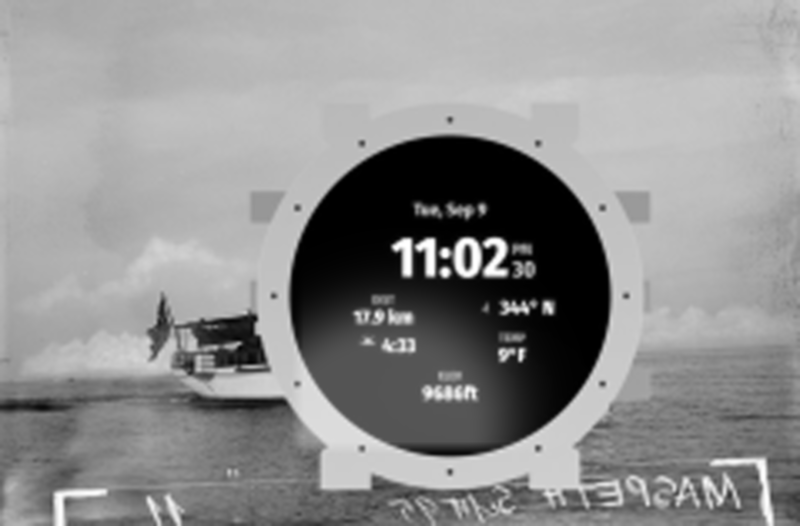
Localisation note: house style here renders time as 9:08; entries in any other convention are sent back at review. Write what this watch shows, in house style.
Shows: 11:02
